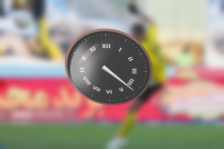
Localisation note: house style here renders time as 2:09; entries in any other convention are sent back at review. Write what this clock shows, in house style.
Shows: 4:22
